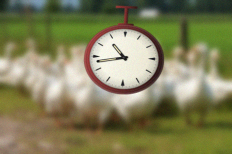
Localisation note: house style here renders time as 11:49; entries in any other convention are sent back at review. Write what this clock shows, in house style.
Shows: 10:43
